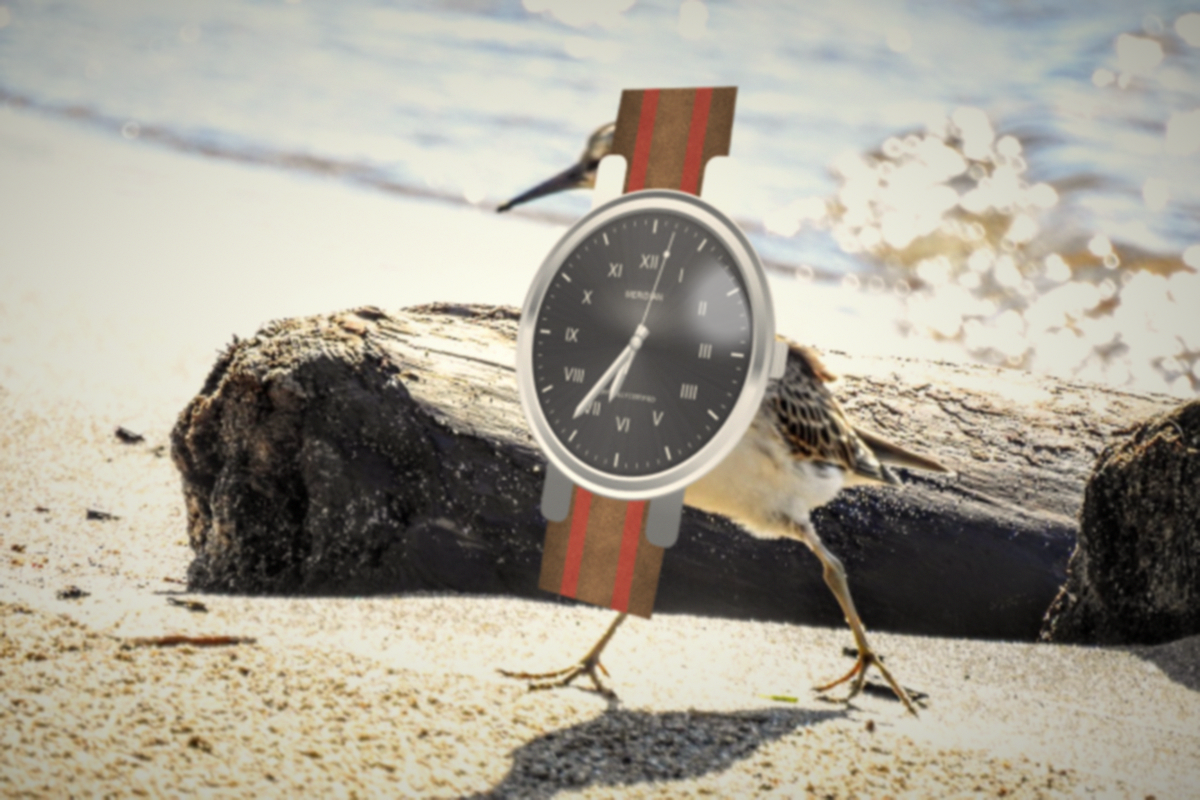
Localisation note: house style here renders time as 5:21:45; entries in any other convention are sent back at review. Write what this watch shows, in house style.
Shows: 6:36:02
